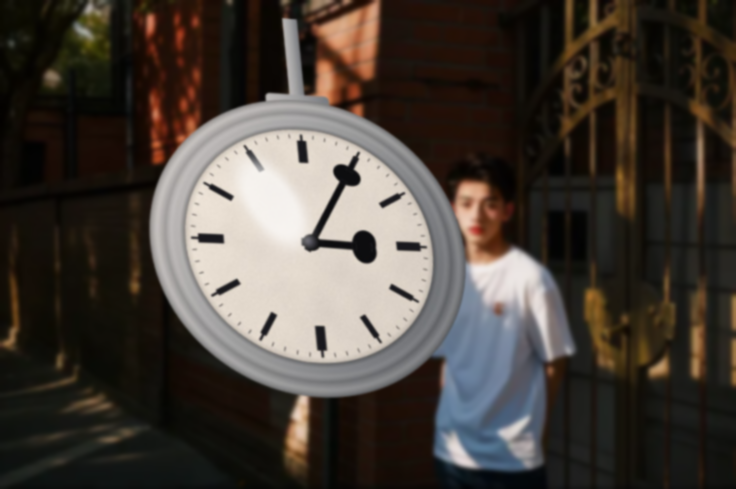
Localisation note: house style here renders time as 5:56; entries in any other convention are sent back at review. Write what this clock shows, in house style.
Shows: 3:05
